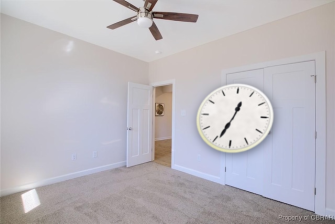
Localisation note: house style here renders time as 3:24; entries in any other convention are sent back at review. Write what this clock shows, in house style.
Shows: 12:34
